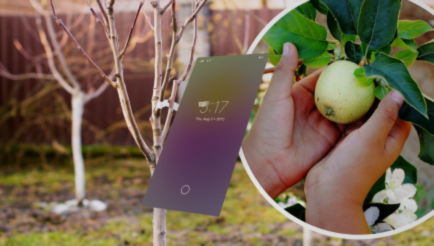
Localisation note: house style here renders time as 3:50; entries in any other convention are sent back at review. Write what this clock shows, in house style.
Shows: 5:17
